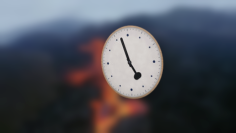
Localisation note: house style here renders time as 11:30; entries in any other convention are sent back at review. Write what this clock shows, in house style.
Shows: 4:57
